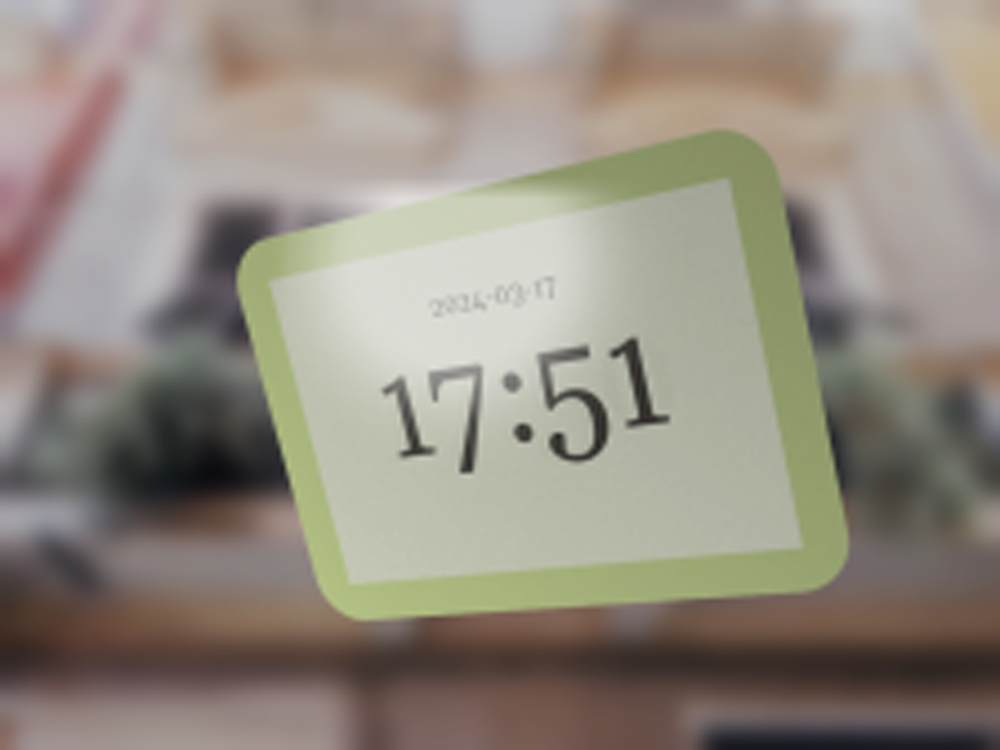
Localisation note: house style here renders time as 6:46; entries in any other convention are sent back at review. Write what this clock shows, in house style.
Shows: 17:51
